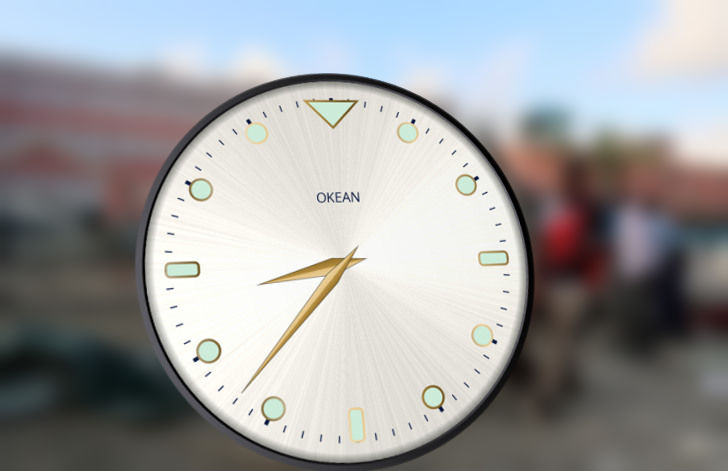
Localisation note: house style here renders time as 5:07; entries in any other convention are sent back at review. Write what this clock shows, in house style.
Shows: 8:37
